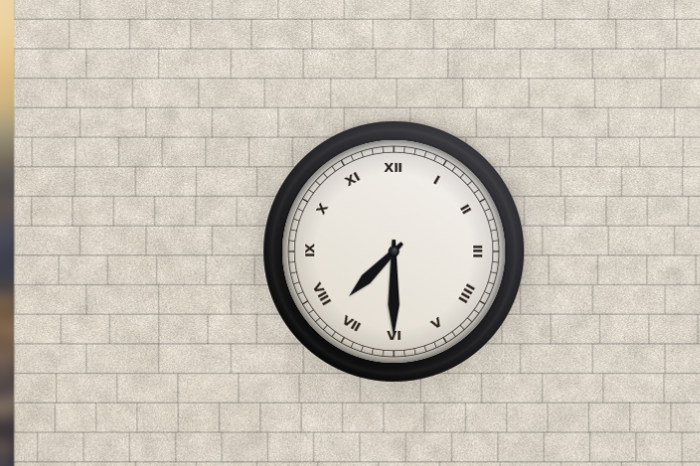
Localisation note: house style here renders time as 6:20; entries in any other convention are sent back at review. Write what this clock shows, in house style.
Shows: 7:30
